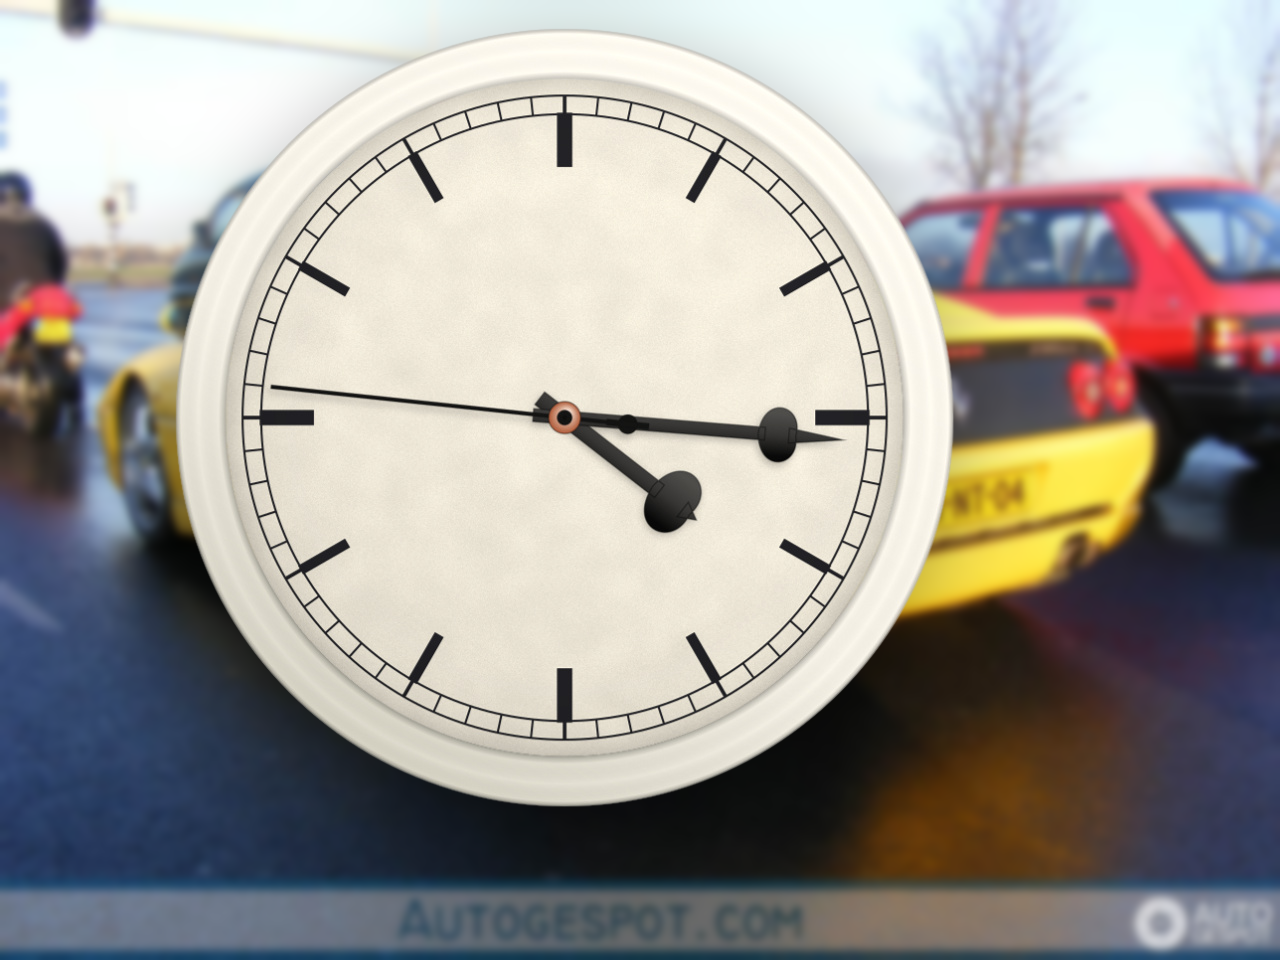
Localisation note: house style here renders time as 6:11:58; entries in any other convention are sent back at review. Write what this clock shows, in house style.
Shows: 4:15:46
